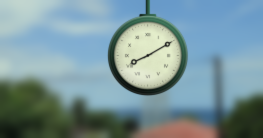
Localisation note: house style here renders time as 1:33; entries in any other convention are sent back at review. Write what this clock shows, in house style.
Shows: 8:10
